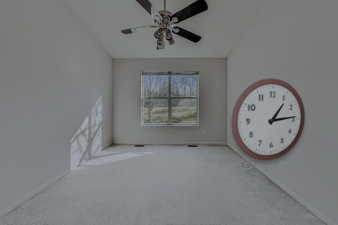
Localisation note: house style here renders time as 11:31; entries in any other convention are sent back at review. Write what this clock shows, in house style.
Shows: 1:14
